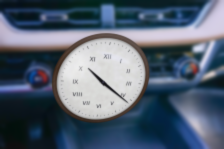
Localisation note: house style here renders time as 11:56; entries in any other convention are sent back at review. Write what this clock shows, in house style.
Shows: 10:21
